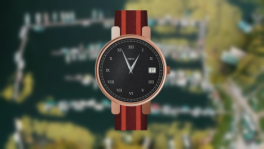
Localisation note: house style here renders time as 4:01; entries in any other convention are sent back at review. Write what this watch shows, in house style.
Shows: 12:56
